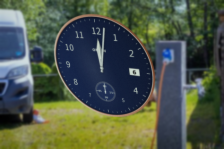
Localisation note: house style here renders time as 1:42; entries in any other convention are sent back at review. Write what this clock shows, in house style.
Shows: 12:02
